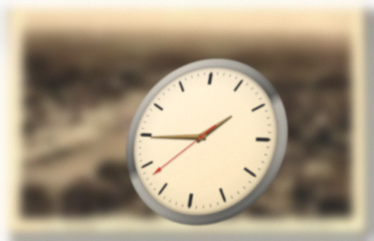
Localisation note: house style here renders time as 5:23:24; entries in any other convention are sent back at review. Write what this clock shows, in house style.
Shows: 1:44:38
